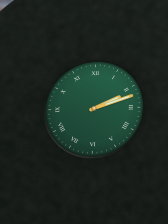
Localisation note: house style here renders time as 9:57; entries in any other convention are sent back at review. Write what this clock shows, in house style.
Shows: 2:12
